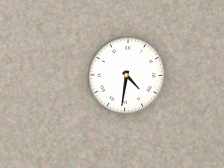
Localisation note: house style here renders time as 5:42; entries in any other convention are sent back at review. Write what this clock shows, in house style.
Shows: 4:31
